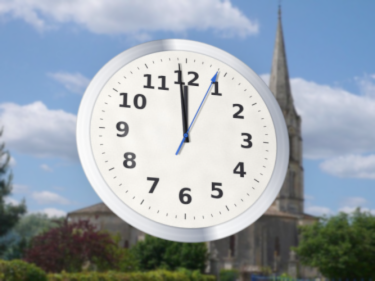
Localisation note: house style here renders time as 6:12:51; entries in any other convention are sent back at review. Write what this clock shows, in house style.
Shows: 11:59:04
